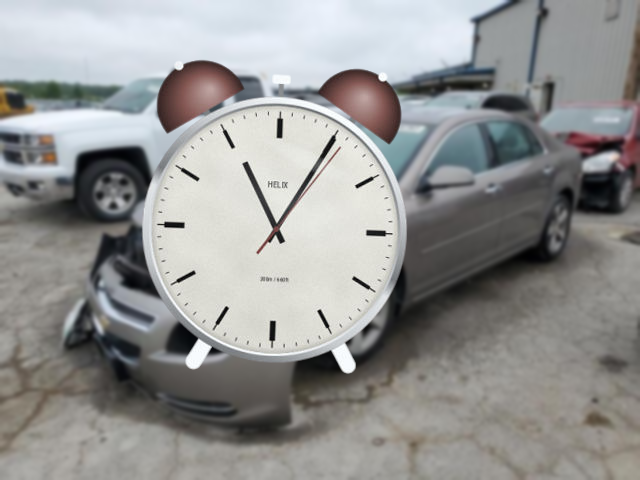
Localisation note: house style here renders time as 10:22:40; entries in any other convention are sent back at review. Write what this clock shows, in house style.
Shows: 11:05:06
